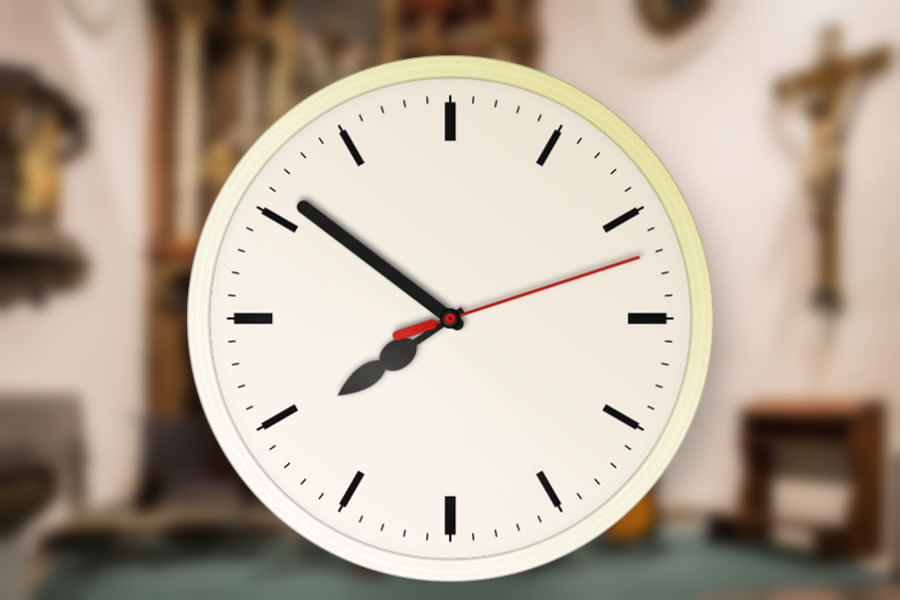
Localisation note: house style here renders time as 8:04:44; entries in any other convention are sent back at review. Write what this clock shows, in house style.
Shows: 7:51:12
